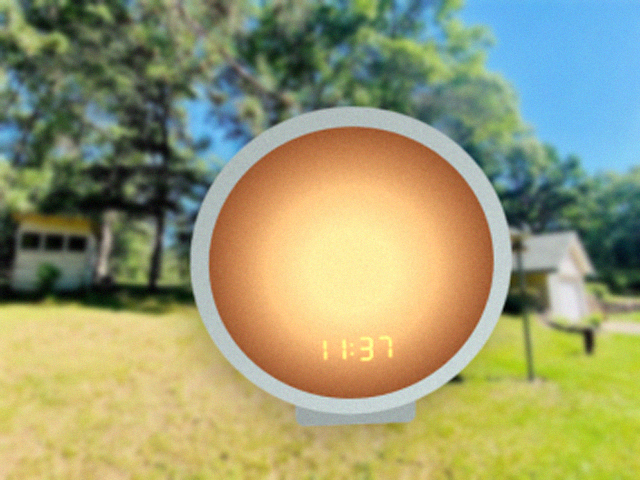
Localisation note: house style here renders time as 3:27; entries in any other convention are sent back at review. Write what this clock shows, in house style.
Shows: 11:37
